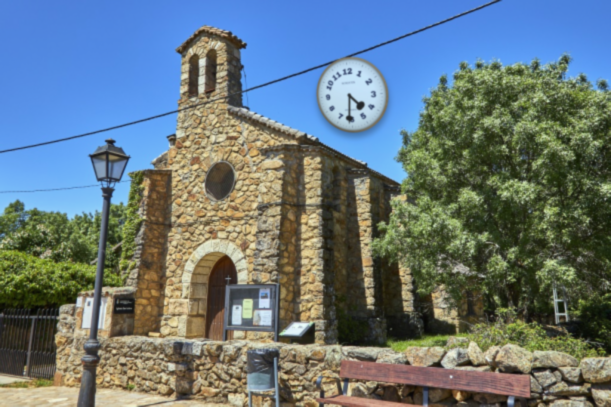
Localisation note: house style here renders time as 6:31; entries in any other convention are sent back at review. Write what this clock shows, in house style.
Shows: 4:31
